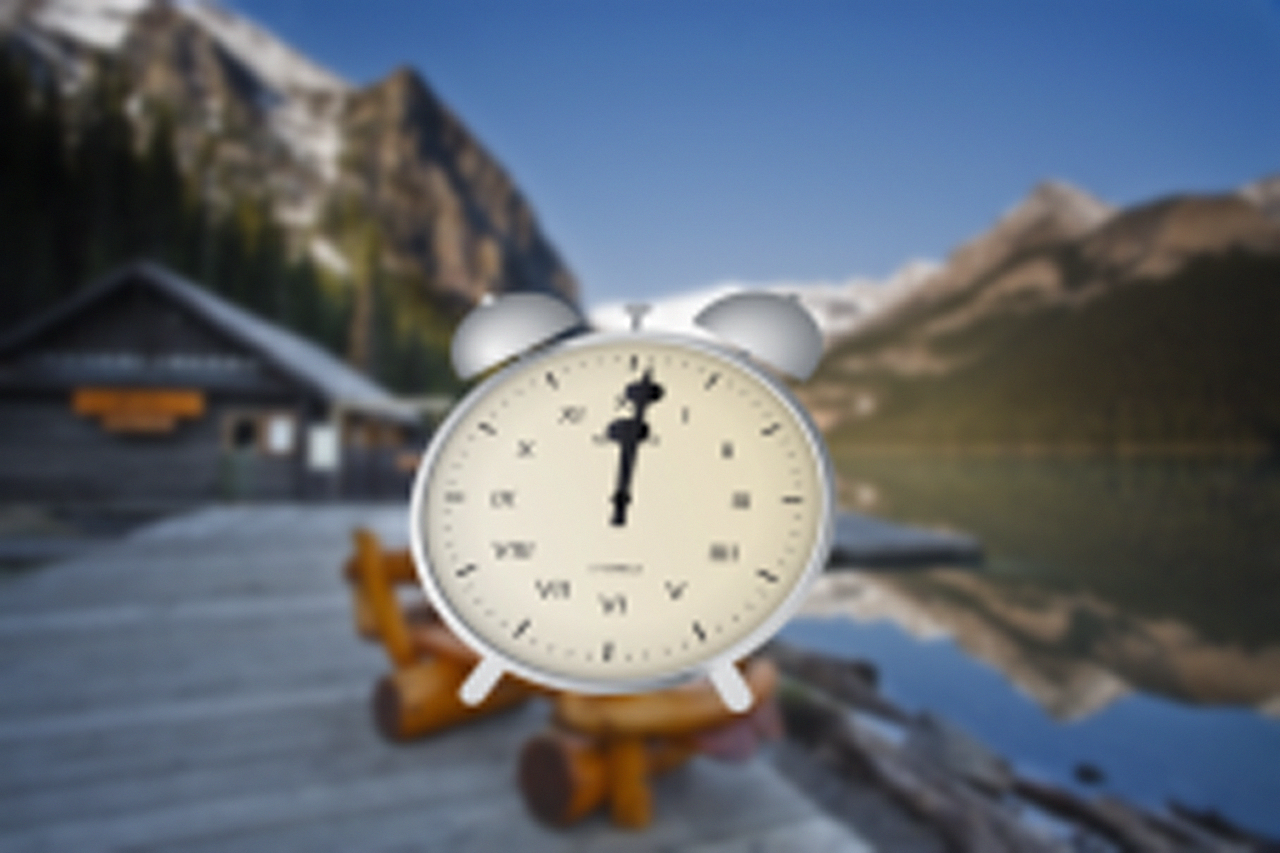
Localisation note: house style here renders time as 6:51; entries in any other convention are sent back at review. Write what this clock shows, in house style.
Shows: 12:01
